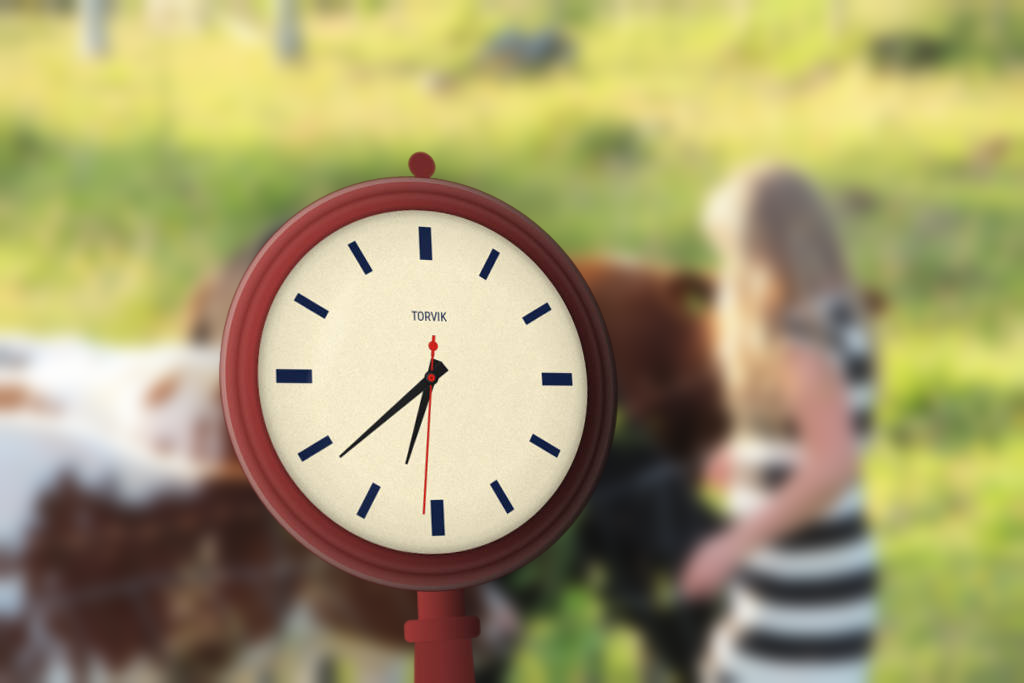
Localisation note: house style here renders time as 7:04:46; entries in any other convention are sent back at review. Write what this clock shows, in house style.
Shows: 6:38:31
